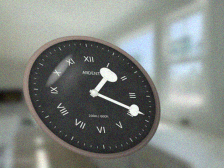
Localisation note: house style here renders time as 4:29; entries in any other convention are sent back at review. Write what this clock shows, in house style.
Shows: 1:19
